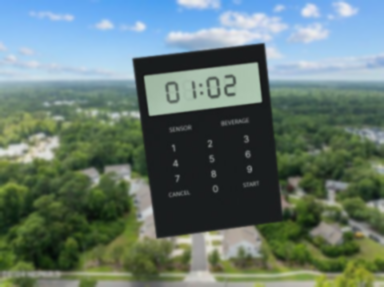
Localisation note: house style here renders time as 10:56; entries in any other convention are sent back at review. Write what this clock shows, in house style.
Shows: 1:02
